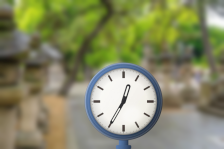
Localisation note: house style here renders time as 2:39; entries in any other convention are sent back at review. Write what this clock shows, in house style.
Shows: 12:35
